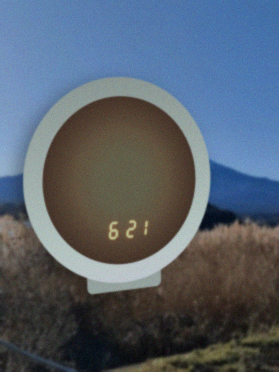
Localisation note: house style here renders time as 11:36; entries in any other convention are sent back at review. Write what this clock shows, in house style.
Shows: 6:21
